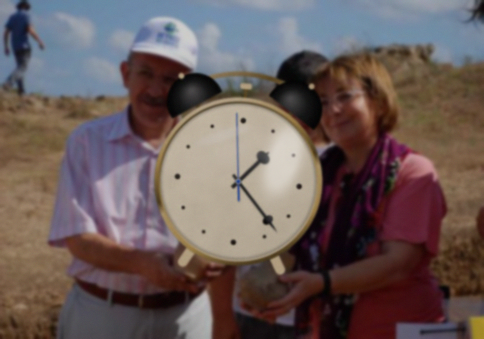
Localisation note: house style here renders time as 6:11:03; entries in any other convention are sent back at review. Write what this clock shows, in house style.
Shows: 1:22:59
